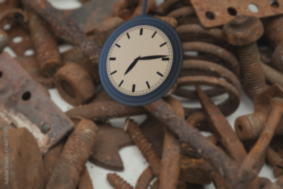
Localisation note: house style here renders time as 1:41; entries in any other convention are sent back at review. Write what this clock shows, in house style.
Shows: 7:14
